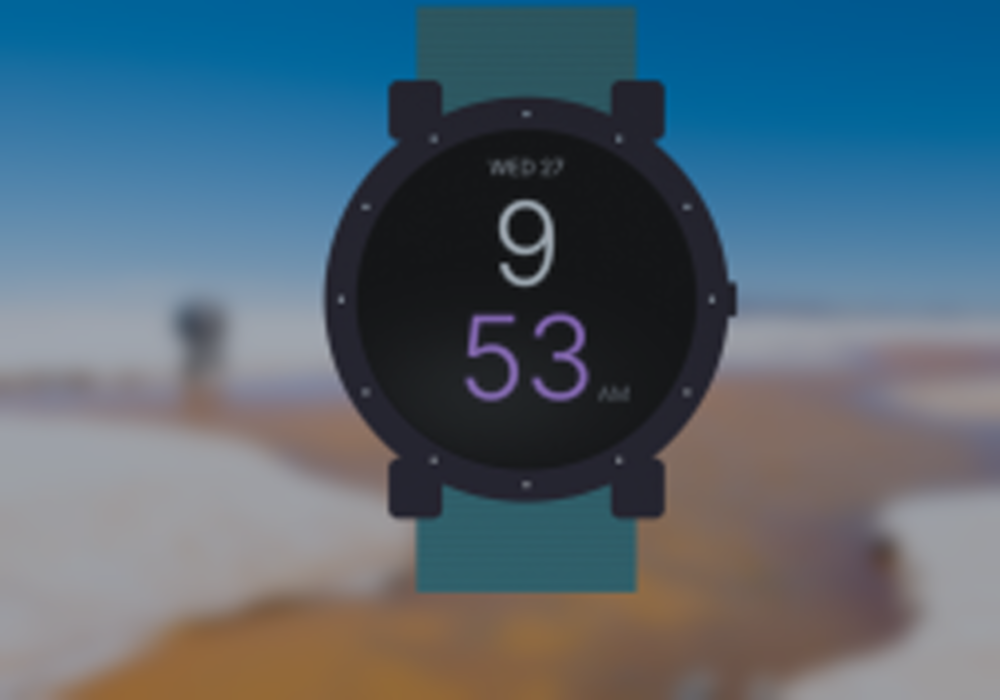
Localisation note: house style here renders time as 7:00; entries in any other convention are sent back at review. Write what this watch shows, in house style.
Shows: 9:53
